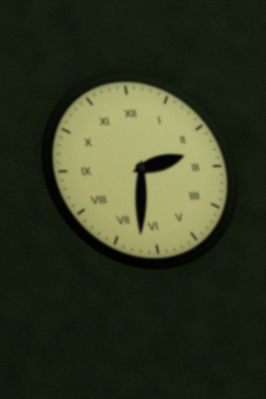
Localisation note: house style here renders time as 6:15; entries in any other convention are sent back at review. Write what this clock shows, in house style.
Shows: 2:32
